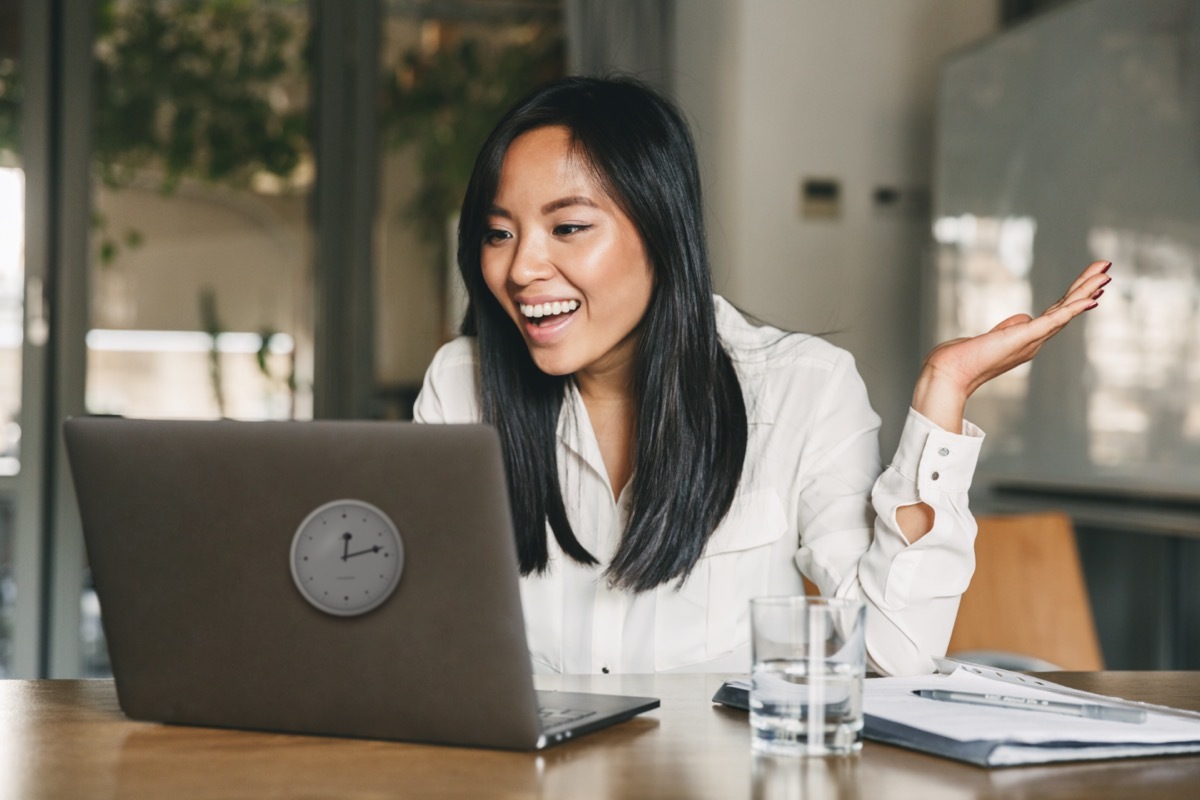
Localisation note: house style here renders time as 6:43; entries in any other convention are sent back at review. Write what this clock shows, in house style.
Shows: 12:13
